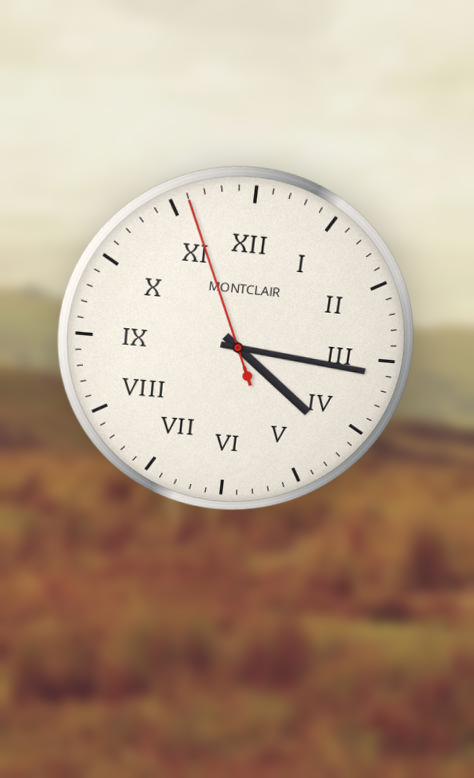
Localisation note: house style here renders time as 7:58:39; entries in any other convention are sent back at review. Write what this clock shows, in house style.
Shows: 4:15:56
